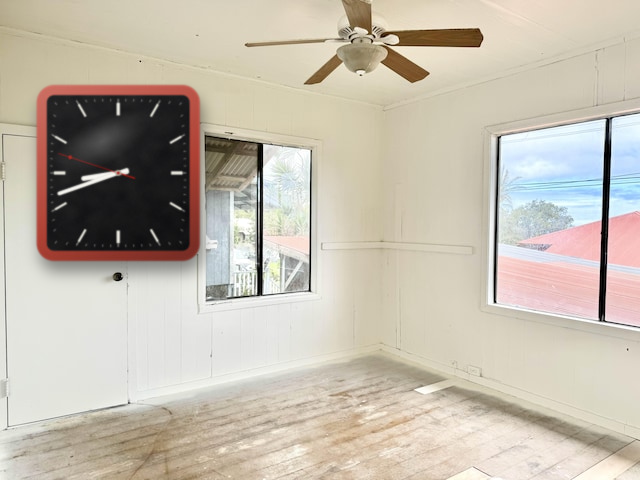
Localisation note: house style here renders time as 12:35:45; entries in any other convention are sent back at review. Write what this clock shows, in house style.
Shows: 8:41:48
